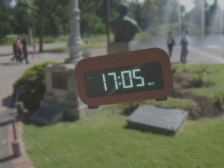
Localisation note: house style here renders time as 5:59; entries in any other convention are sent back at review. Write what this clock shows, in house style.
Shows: 17:05
